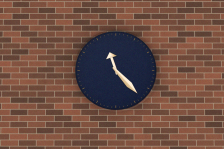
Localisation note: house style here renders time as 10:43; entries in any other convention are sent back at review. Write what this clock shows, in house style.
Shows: 11:23
